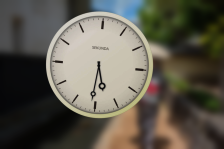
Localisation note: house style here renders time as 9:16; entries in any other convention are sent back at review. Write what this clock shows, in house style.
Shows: 5:31
